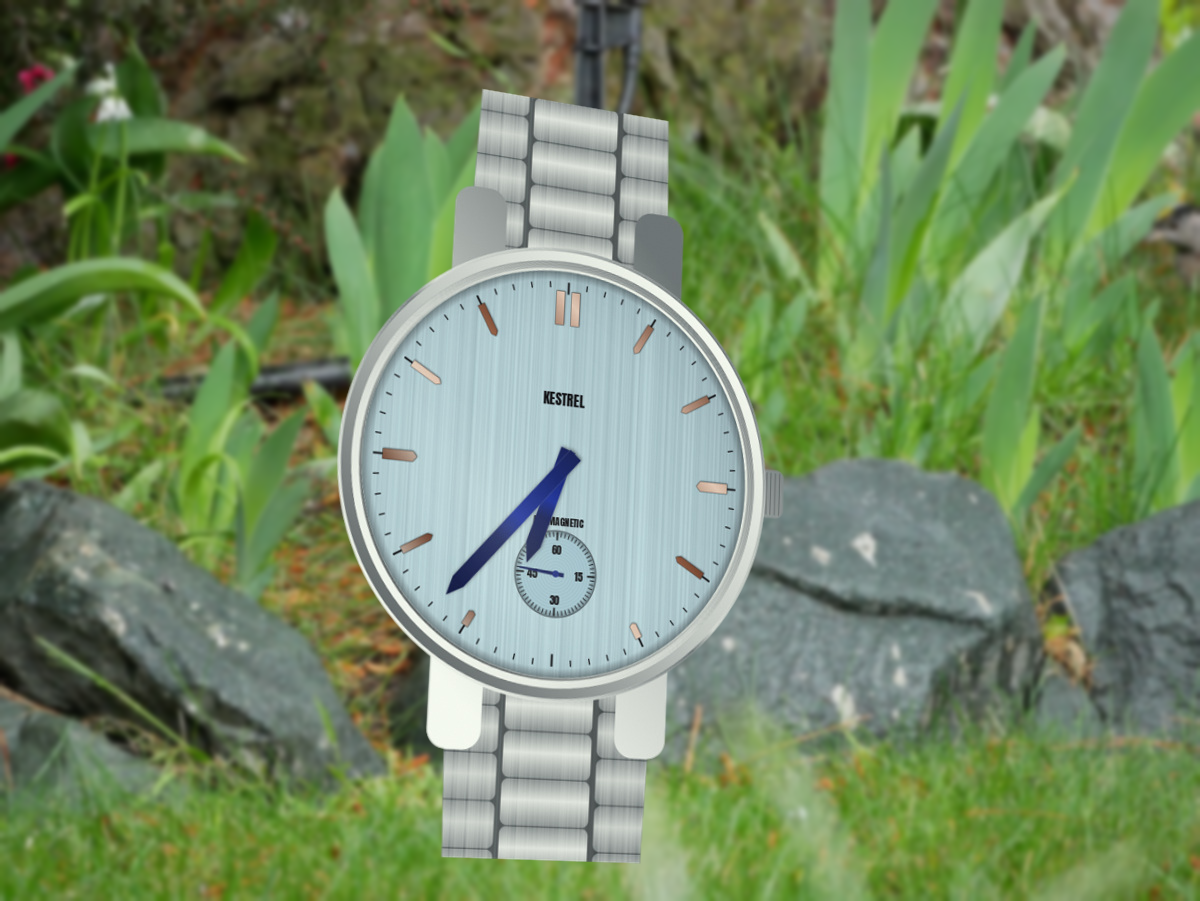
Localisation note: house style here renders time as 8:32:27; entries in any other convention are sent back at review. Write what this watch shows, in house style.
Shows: 6:36:46
